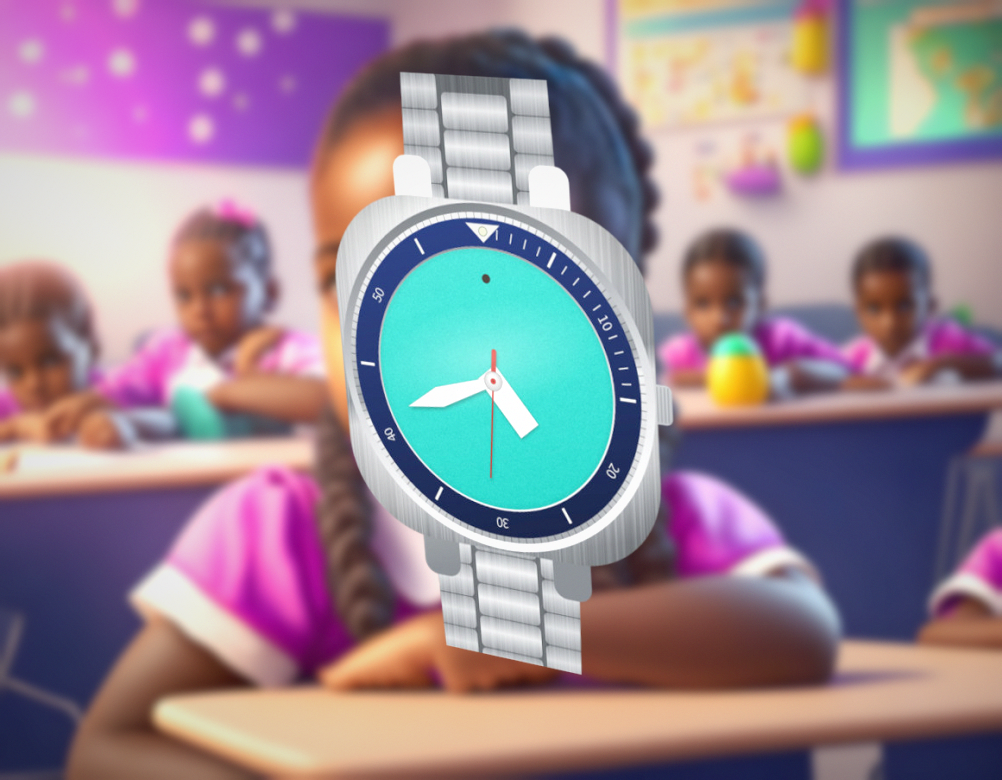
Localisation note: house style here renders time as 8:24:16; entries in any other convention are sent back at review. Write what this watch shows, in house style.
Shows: 4:41:31
